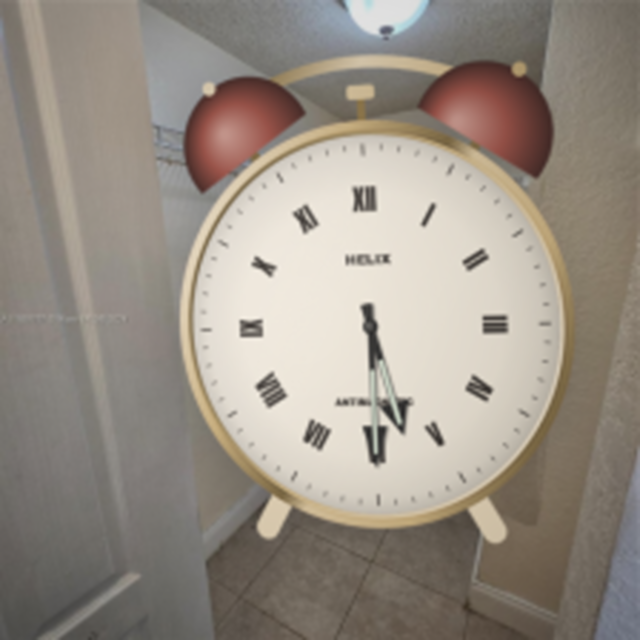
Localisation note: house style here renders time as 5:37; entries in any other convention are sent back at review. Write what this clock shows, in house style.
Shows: 5:30
